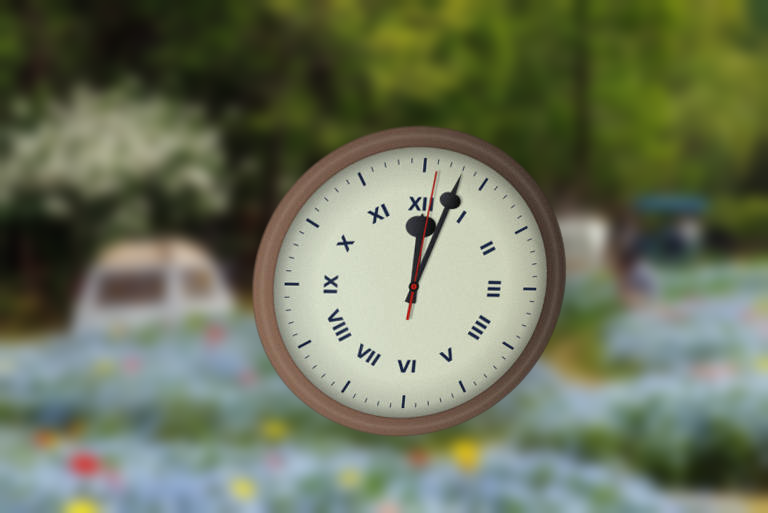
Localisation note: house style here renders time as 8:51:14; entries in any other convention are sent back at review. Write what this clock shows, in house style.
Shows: 12:03:01
